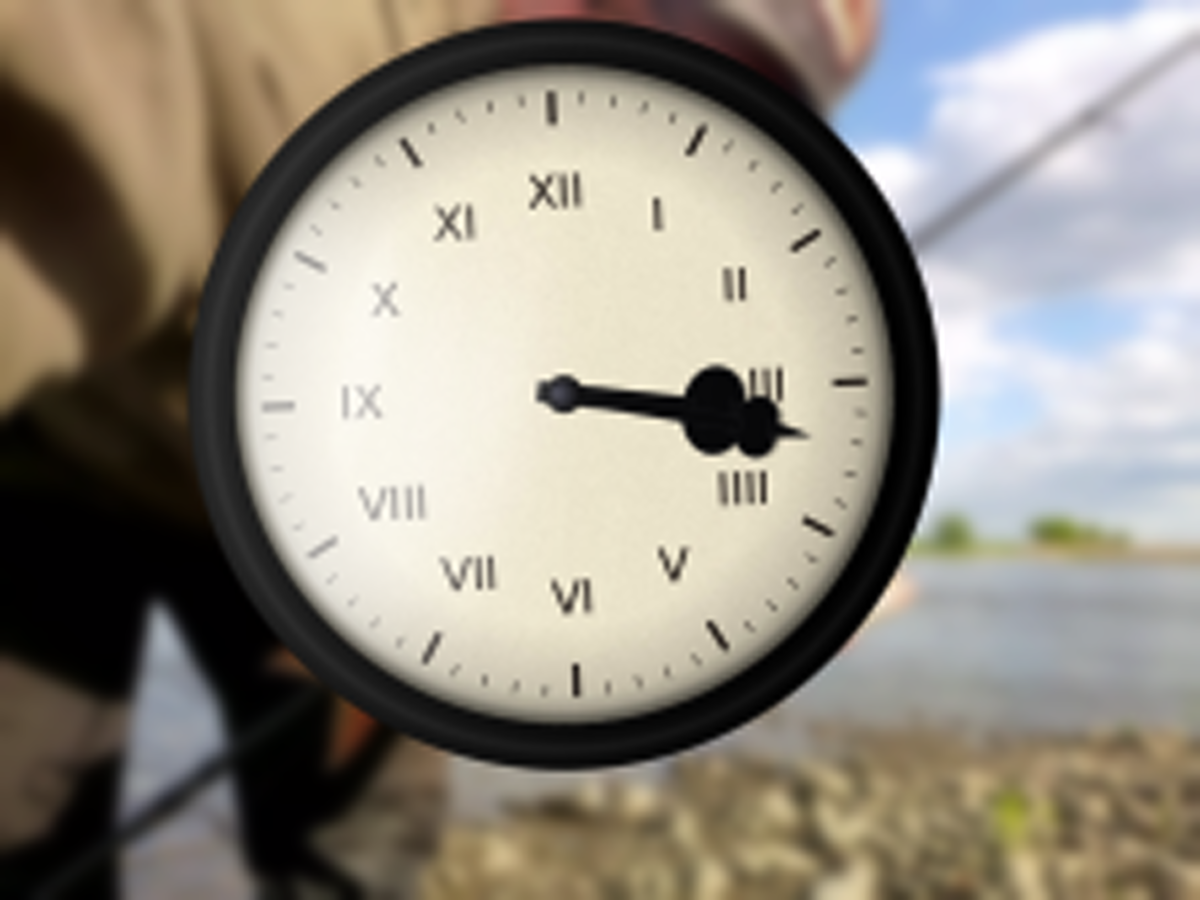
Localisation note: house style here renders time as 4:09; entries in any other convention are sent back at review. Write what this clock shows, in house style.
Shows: 3:17
